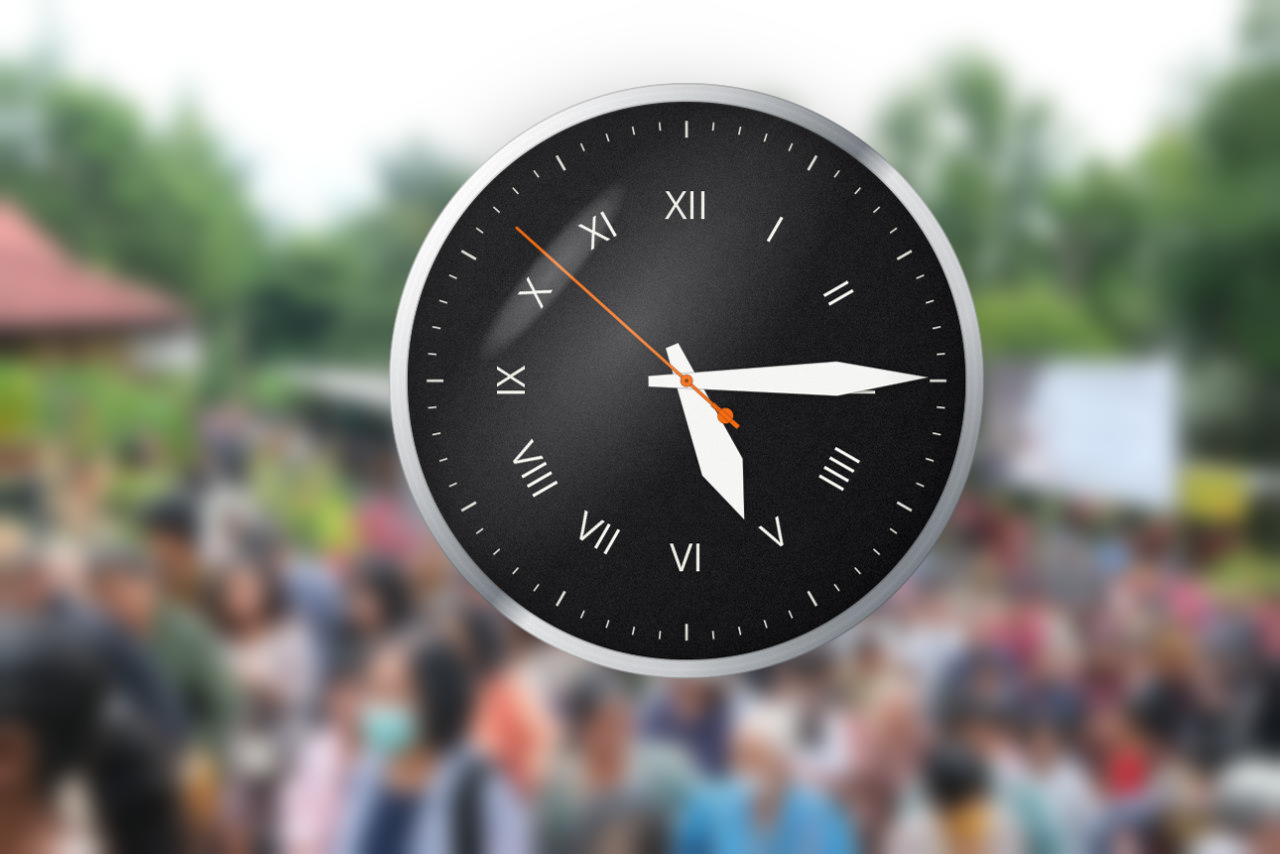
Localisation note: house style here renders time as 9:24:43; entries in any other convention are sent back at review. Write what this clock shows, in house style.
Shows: 5:14:52
